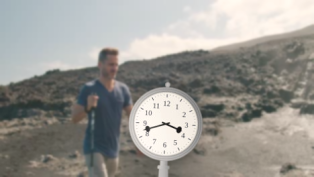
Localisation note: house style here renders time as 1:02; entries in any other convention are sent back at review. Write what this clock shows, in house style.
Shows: 3:42
